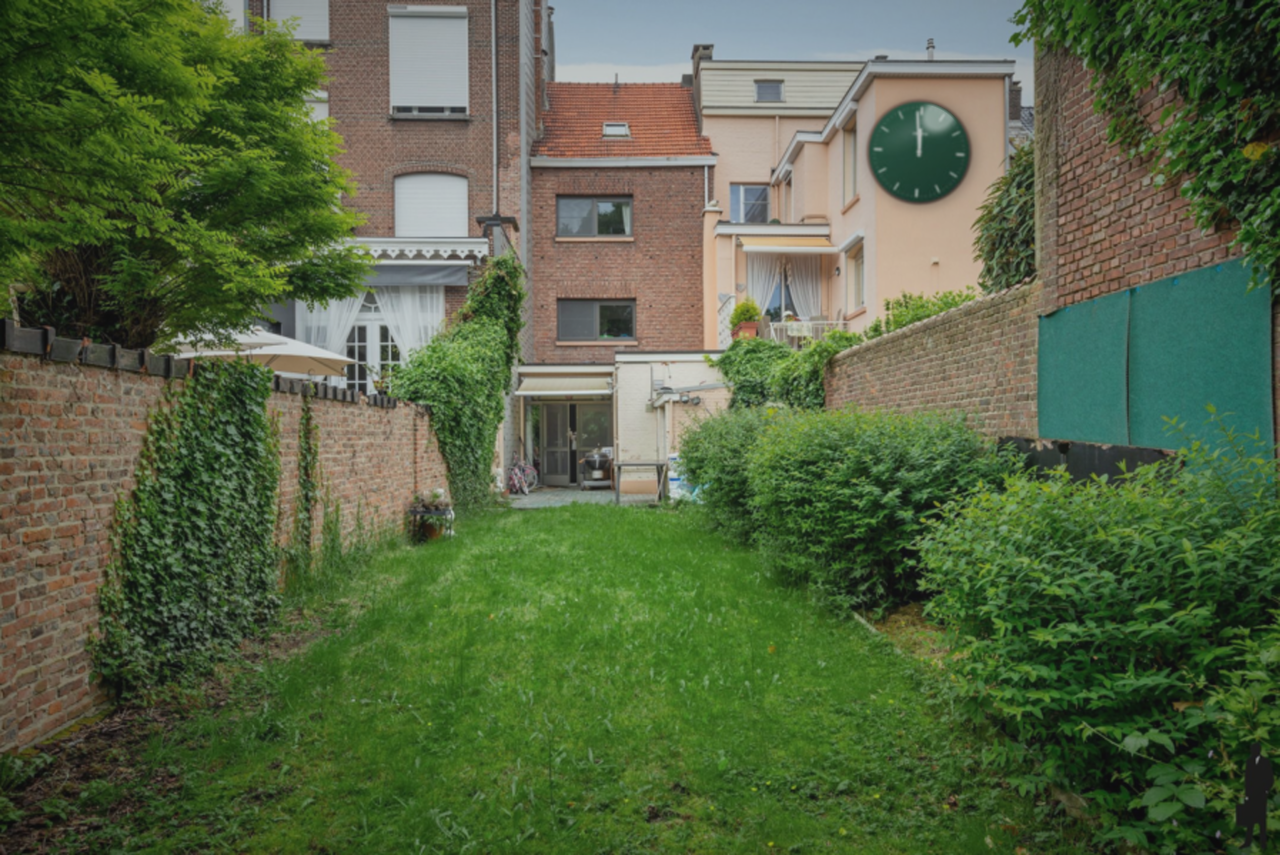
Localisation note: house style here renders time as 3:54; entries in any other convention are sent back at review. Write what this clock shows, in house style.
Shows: 11:59
